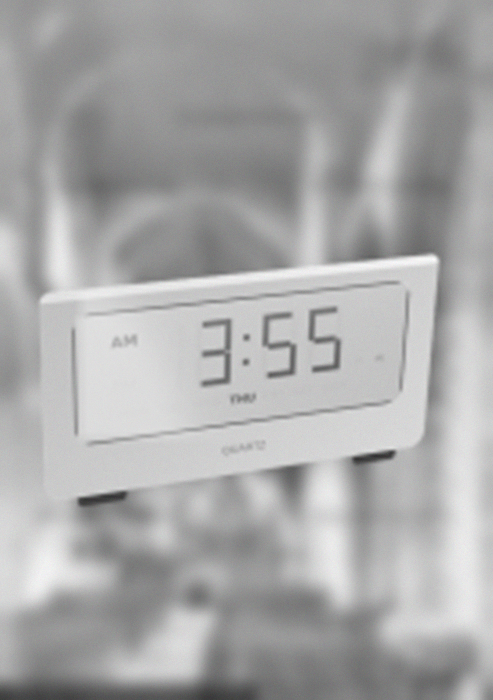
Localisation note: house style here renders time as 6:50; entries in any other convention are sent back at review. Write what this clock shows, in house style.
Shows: 3:55
